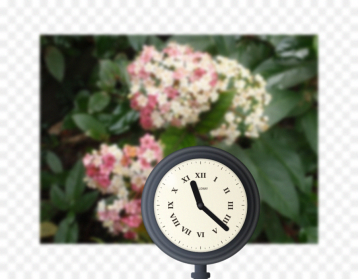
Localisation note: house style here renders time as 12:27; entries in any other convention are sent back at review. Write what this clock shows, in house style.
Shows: 11:22
